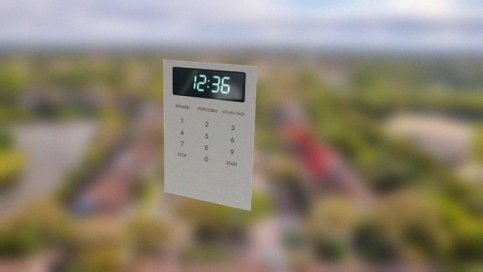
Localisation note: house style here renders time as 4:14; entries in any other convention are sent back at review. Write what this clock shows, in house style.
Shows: 12:36
